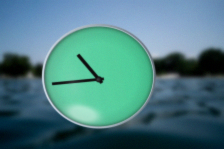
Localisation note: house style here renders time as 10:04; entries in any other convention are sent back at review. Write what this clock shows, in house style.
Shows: 10:44
